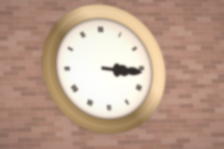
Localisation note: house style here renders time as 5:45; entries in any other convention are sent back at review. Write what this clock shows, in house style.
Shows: 3:16
